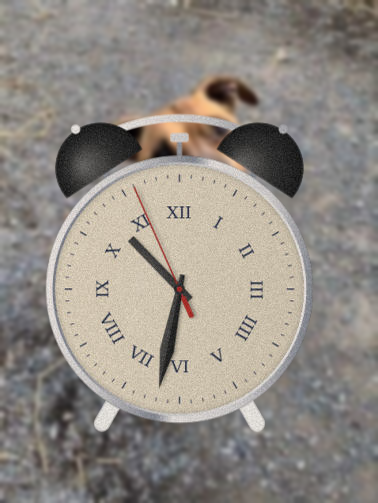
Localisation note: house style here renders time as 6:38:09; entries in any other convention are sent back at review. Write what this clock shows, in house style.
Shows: 10:31:56
